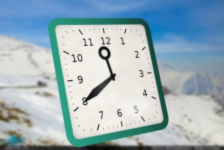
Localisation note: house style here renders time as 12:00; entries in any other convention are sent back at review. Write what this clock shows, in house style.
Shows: 11:40
